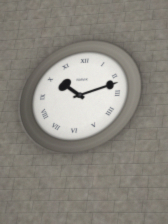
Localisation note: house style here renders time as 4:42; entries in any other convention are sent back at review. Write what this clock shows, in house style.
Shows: 10:12
